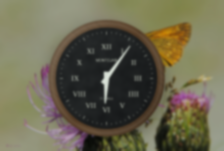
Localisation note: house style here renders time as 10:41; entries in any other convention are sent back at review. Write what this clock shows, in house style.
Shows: 6:06
